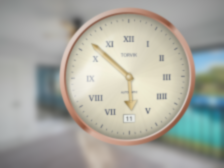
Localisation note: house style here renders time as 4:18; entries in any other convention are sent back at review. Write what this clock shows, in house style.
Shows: 5:52
